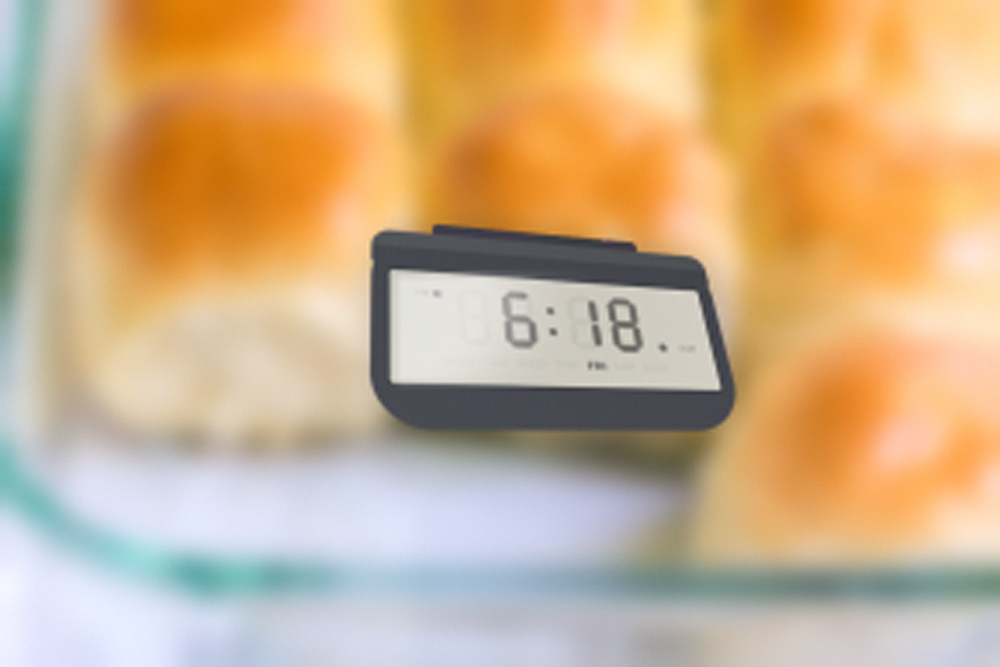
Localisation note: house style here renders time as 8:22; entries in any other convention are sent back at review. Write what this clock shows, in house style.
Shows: 6:18
